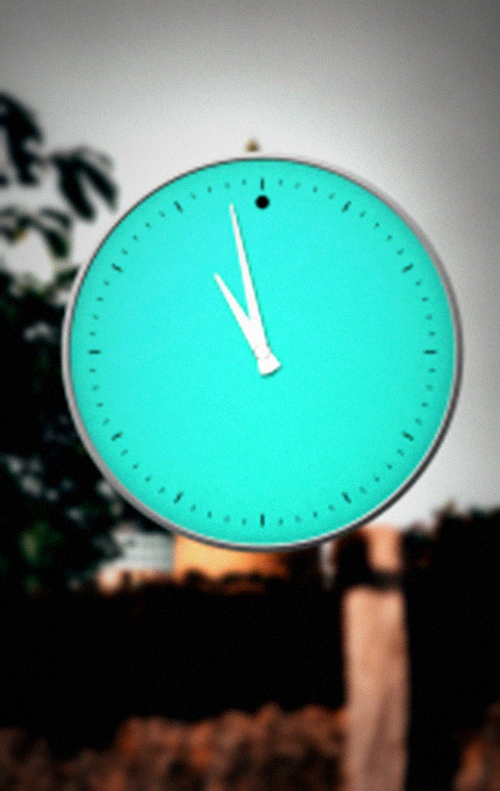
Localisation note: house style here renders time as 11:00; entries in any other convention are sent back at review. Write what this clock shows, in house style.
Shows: 10:58
